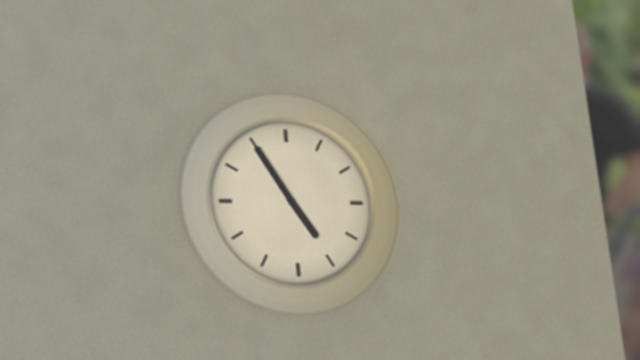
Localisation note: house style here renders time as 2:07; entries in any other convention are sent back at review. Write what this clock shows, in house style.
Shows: 4:55
